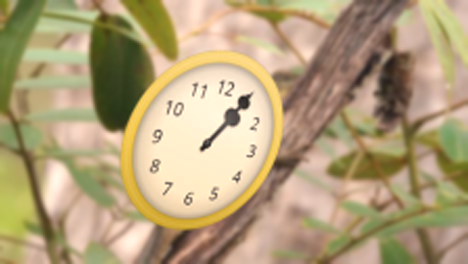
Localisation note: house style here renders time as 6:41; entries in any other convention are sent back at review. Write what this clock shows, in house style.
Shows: 1:05
